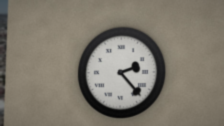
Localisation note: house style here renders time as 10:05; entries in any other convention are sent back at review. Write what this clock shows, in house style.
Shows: 2:23
